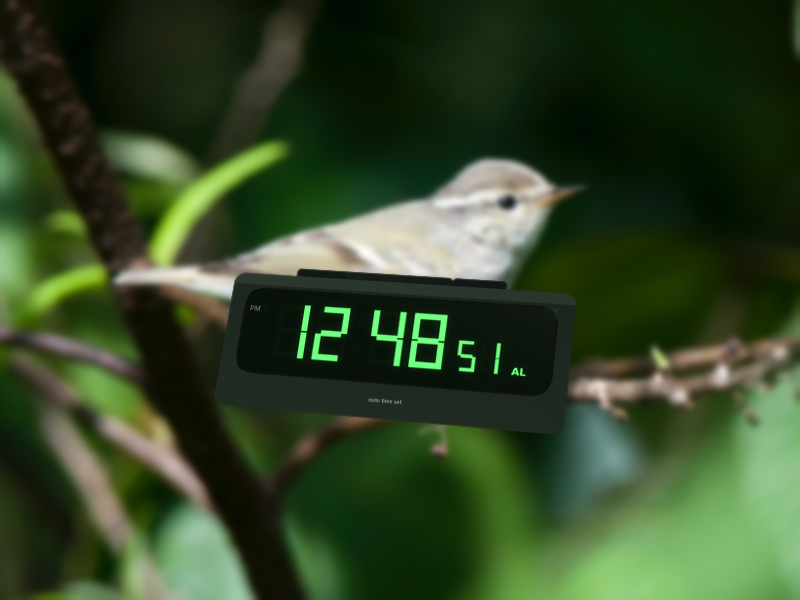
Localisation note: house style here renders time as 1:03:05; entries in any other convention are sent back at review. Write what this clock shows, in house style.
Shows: 12:48:51
